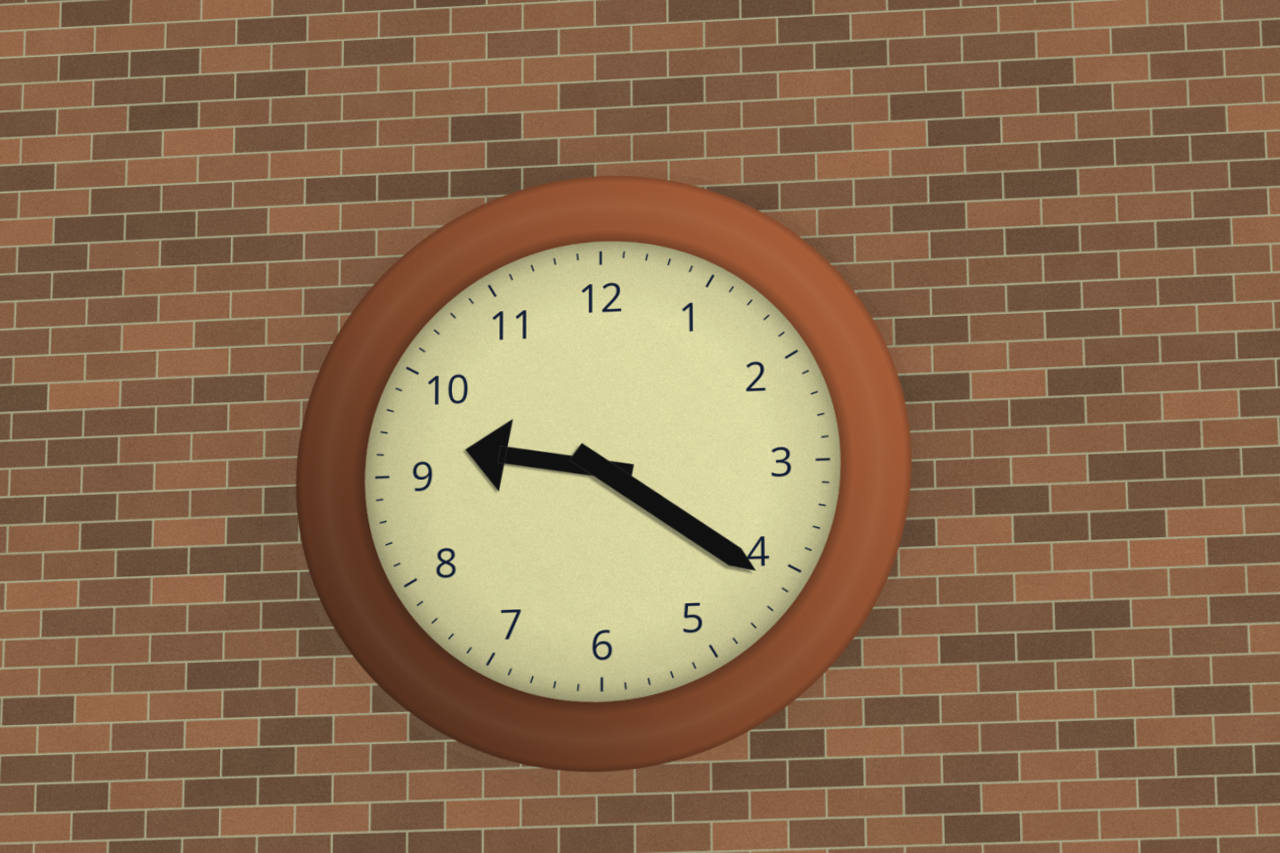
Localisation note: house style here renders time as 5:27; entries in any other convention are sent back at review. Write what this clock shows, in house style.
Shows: 9:21
